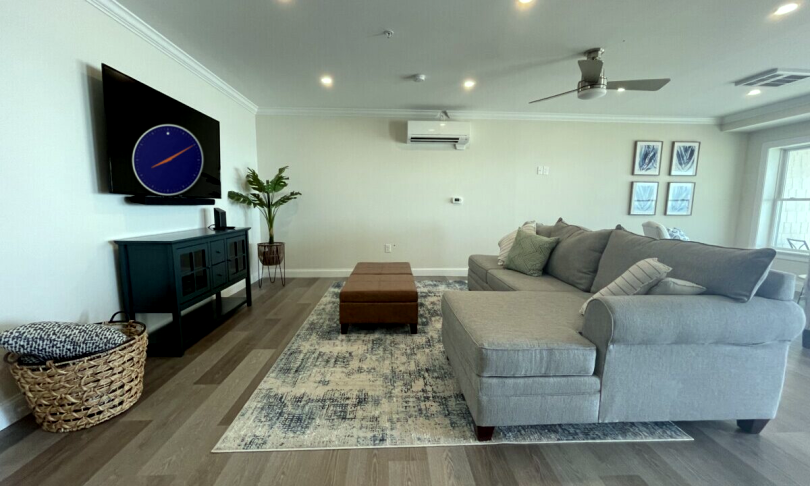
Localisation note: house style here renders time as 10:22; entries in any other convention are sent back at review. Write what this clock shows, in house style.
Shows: 8:10
